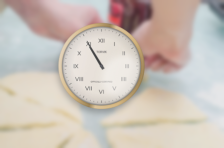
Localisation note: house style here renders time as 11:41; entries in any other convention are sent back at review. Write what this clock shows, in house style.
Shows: 10:55
